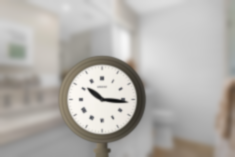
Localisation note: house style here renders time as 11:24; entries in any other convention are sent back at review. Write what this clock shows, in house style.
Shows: 10:16
